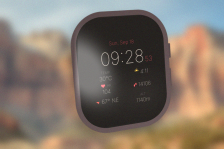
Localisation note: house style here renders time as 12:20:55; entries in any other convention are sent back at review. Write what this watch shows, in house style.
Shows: 9:28:53
